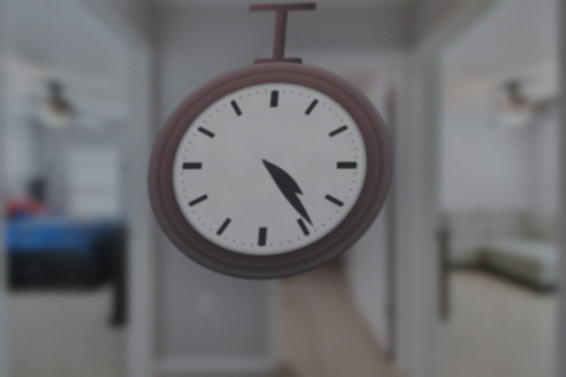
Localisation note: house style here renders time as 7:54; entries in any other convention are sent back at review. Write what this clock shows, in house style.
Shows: 4:24
